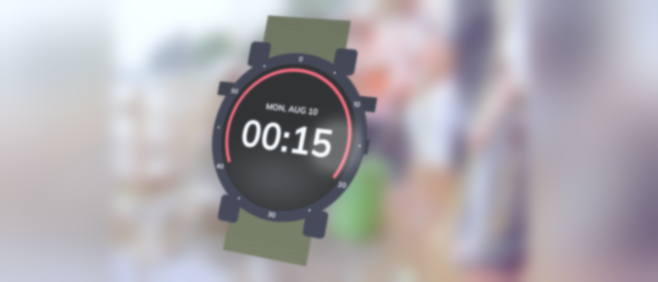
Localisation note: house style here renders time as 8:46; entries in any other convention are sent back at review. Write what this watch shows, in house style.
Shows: 0:15
